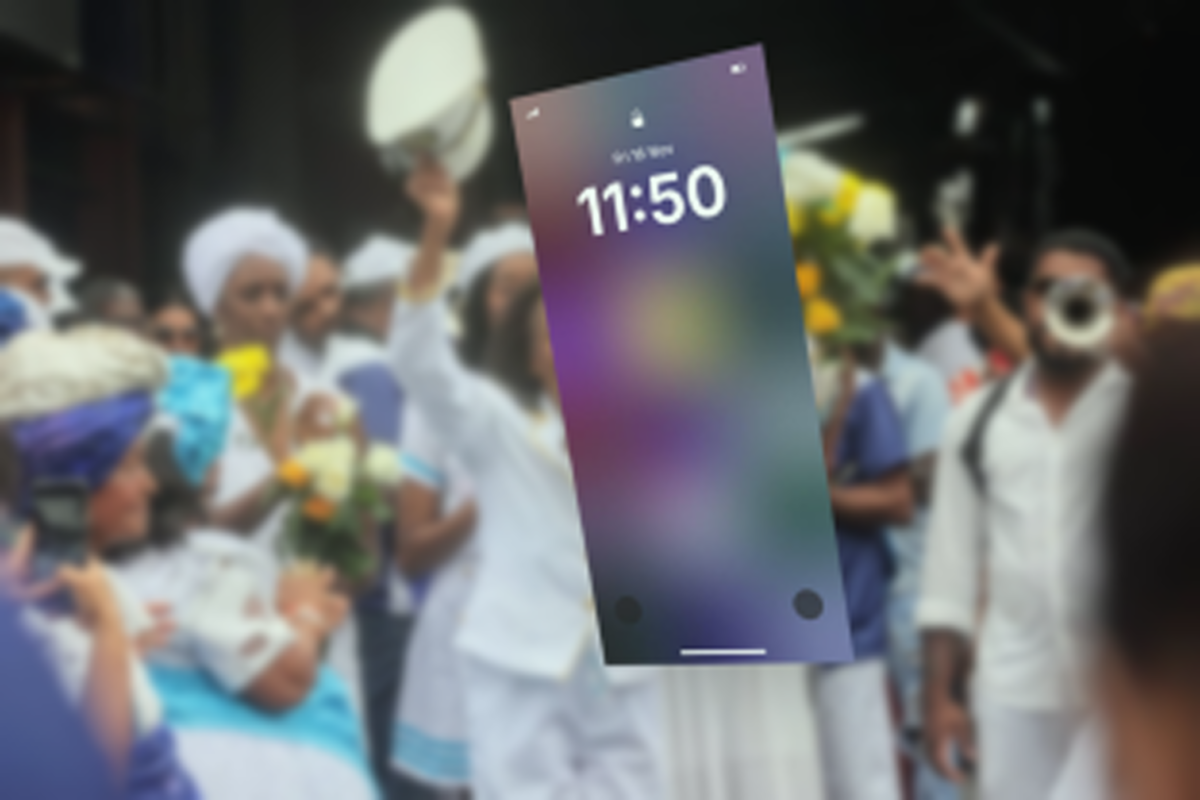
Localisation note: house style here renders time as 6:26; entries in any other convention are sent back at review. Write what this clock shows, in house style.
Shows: 11:50
